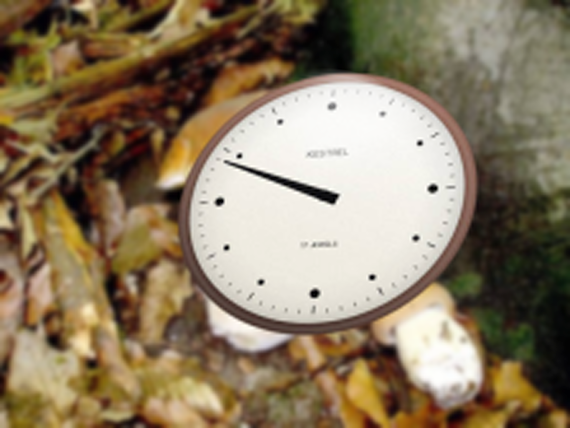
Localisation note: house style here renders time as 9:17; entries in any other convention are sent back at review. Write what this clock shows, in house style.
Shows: 9:49
